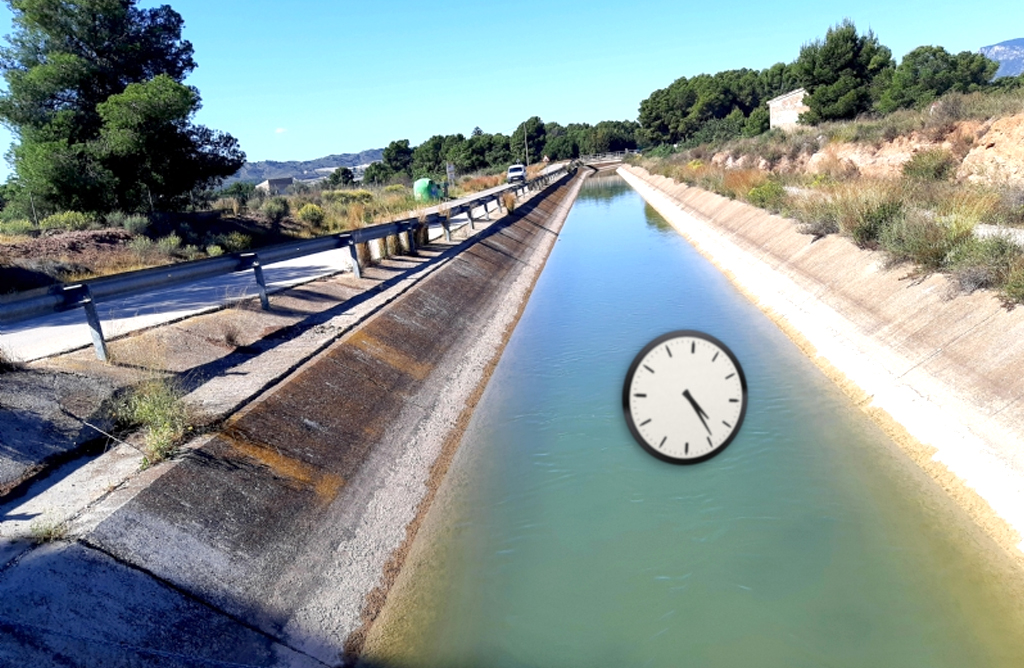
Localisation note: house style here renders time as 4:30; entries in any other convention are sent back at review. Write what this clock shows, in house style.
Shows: 4:24
